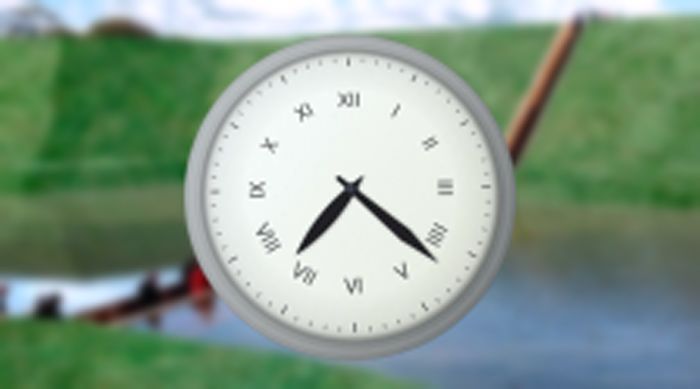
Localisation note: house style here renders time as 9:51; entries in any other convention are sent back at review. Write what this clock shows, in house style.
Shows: 7:22
